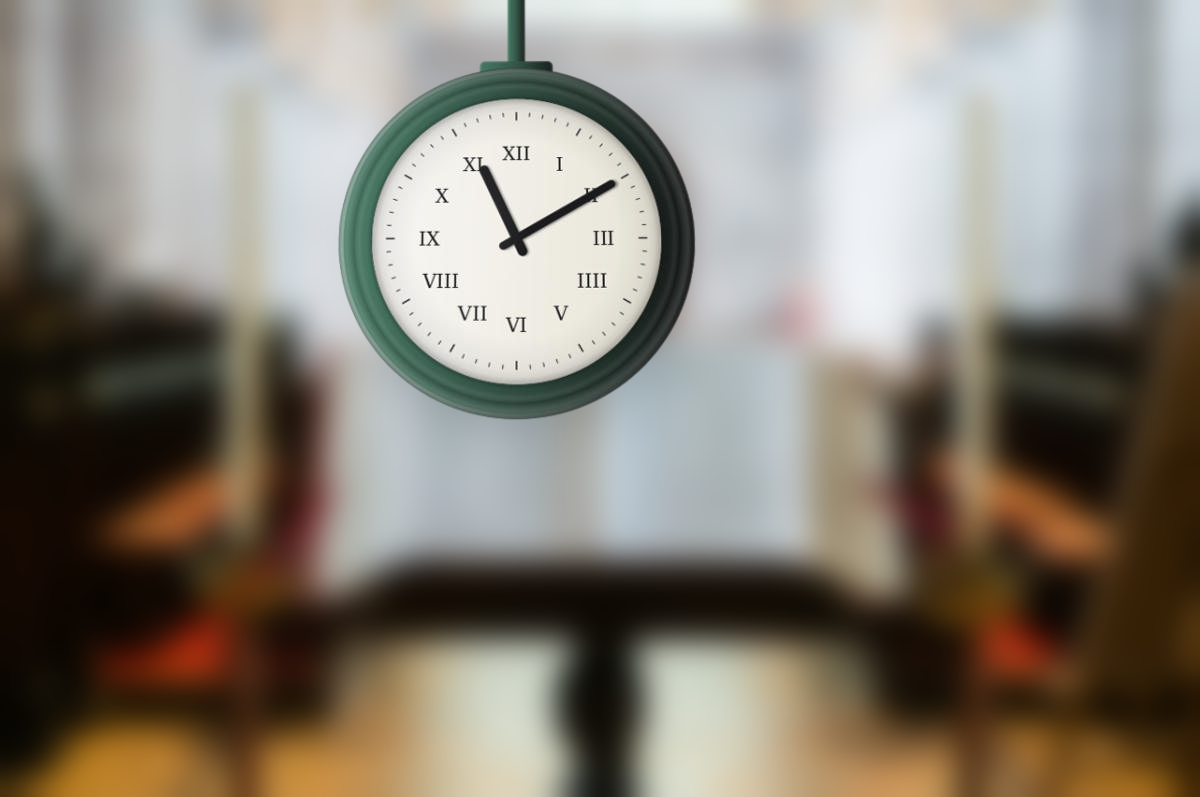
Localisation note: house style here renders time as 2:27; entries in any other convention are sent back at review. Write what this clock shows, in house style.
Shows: 11:10
